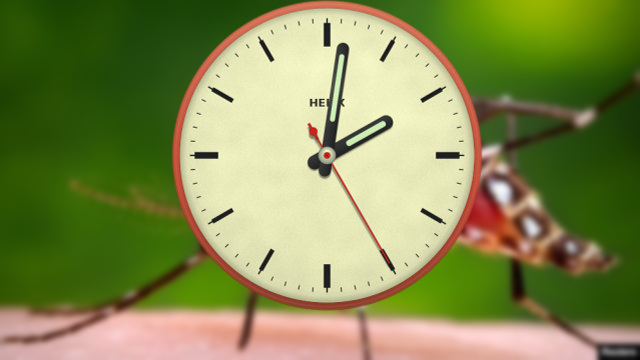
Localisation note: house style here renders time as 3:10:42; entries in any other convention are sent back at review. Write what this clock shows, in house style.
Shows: 2:01:25
